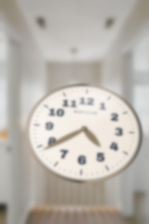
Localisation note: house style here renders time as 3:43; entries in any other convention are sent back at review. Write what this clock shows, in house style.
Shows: 4:39
